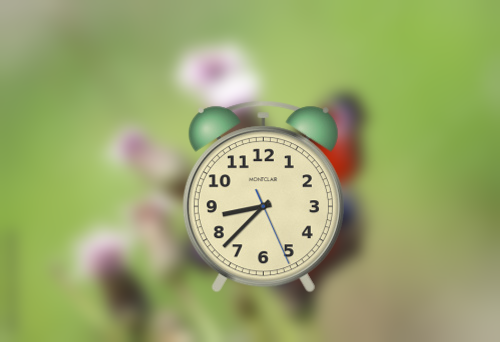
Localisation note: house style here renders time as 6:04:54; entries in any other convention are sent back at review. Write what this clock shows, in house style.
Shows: 8:37:26
